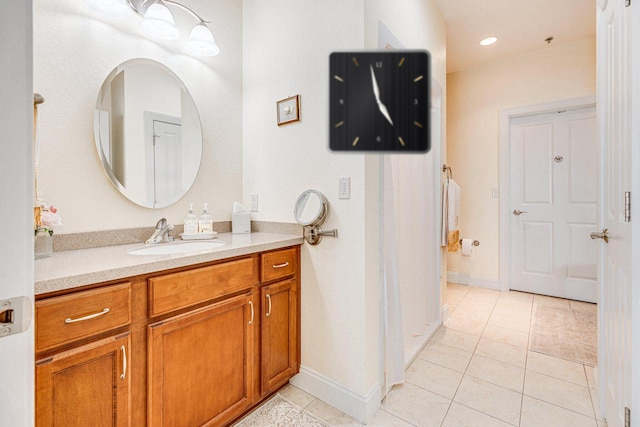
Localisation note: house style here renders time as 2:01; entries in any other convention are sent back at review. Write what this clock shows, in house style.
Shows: 4:58
